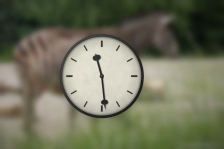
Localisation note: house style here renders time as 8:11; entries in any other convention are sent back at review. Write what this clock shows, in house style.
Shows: 11:29
